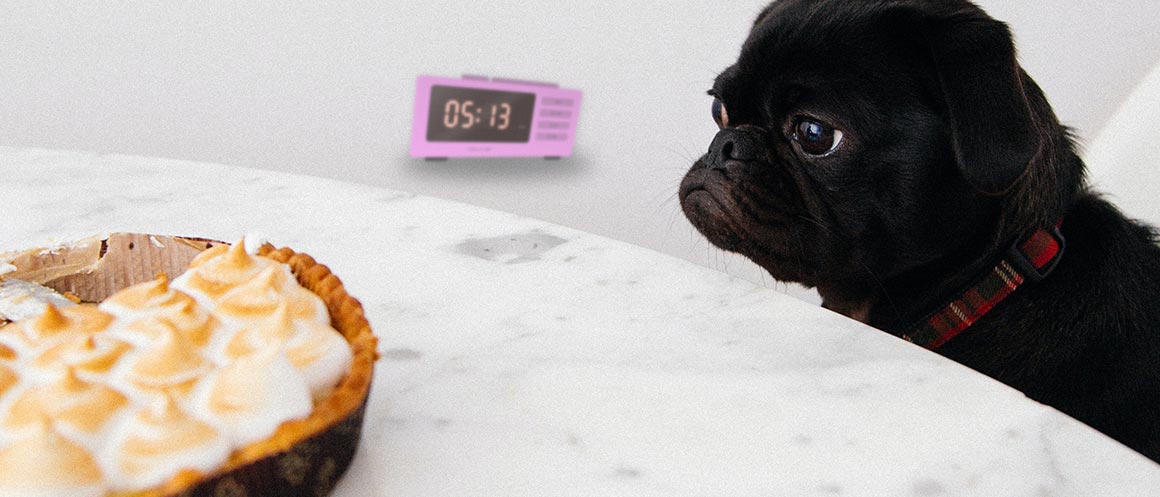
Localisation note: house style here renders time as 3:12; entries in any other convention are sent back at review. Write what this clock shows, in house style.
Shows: 5:13
